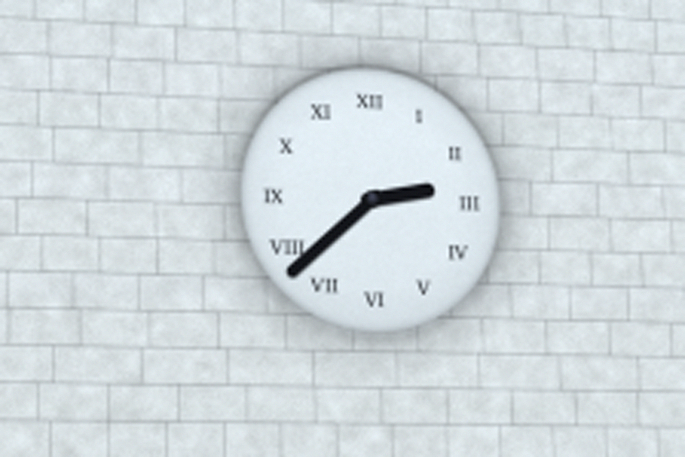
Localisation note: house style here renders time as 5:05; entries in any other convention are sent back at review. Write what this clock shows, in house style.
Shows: 2:38
